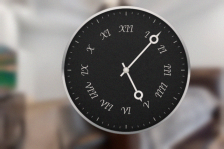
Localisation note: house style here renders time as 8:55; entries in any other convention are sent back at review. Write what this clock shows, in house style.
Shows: 5:07
